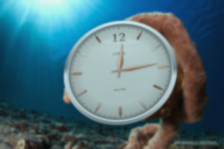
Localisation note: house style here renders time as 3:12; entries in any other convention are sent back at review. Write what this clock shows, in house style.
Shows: 12:14
